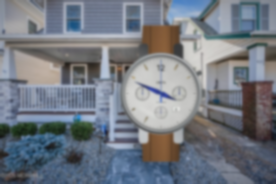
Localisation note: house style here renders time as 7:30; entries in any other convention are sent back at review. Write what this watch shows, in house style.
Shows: 3:49
